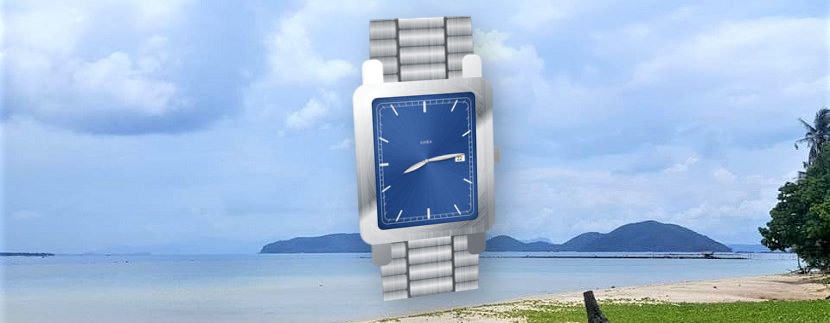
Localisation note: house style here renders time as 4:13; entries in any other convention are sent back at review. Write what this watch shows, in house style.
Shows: 8:14
